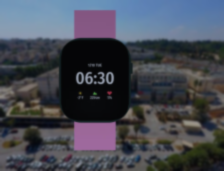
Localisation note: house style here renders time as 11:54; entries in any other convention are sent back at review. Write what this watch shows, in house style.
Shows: 6:30
